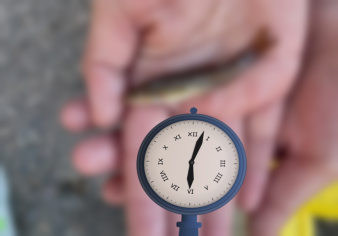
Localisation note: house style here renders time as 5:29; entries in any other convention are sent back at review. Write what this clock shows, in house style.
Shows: 6:03
